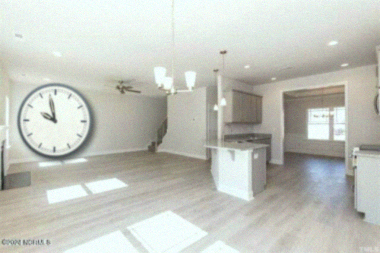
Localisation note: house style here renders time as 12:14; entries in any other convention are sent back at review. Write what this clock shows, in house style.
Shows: 9:58
